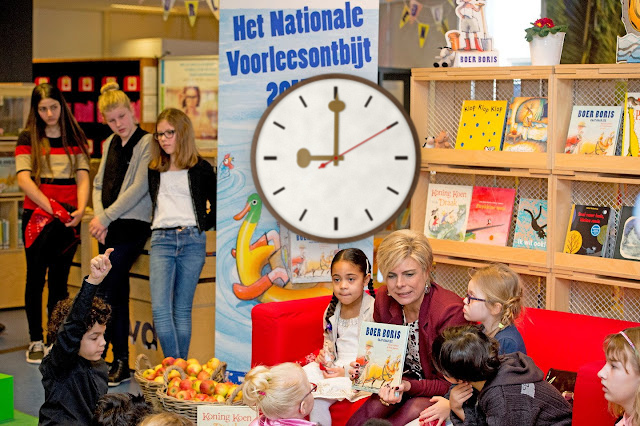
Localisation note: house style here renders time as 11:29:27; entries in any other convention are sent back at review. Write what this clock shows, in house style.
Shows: 9:00:10
